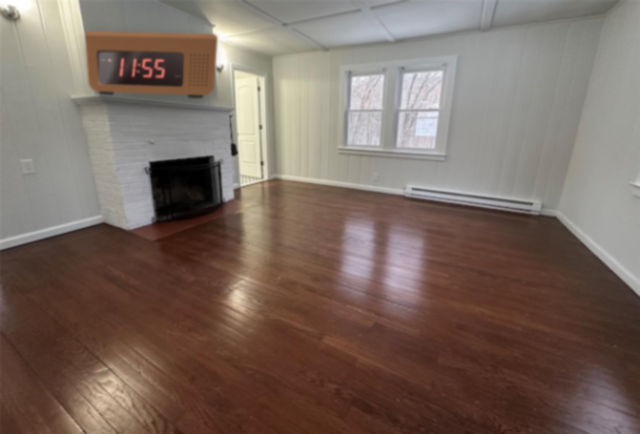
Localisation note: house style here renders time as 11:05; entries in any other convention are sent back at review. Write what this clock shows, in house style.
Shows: 11:55
